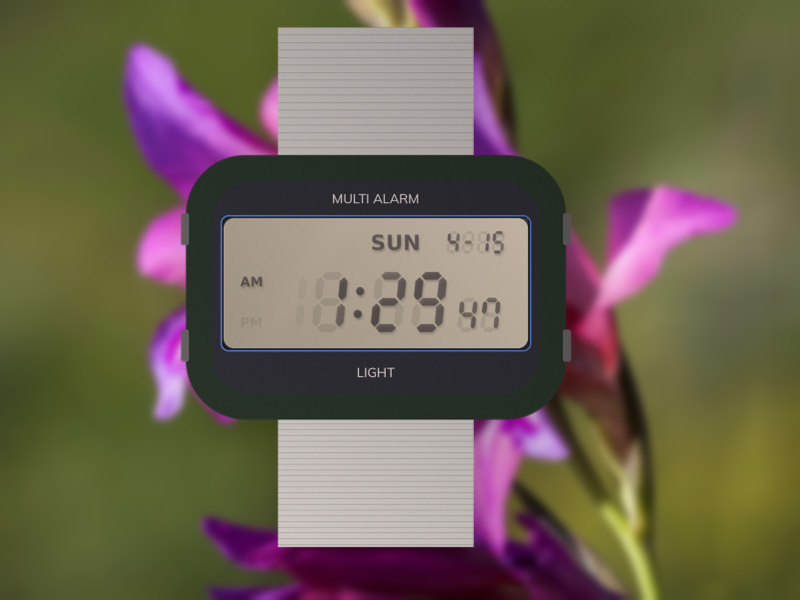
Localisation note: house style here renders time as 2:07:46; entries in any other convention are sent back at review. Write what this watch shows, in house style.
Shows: 1:29:47
